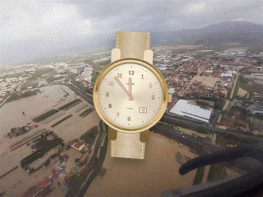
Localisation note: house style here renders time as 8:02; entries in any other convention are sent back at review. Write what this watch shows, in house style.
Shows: 11:53
